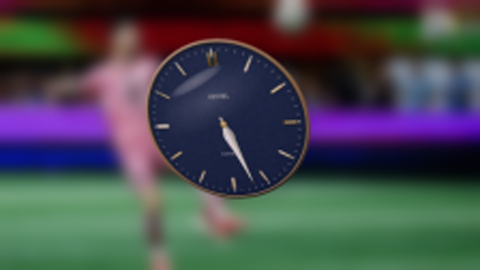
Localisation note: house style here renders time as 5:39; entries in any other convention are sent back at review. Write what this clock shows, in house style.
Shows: 5:27
